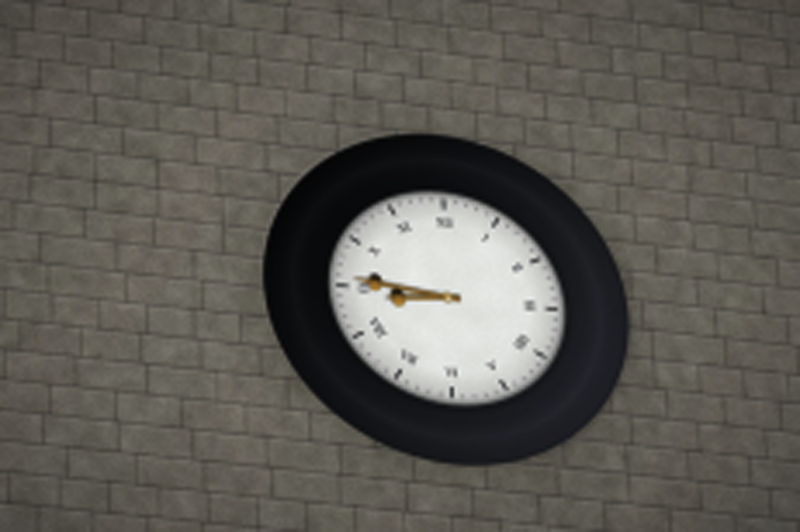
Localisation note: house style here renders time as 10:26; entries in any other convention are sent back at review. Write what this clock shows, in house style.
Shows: 8:46
